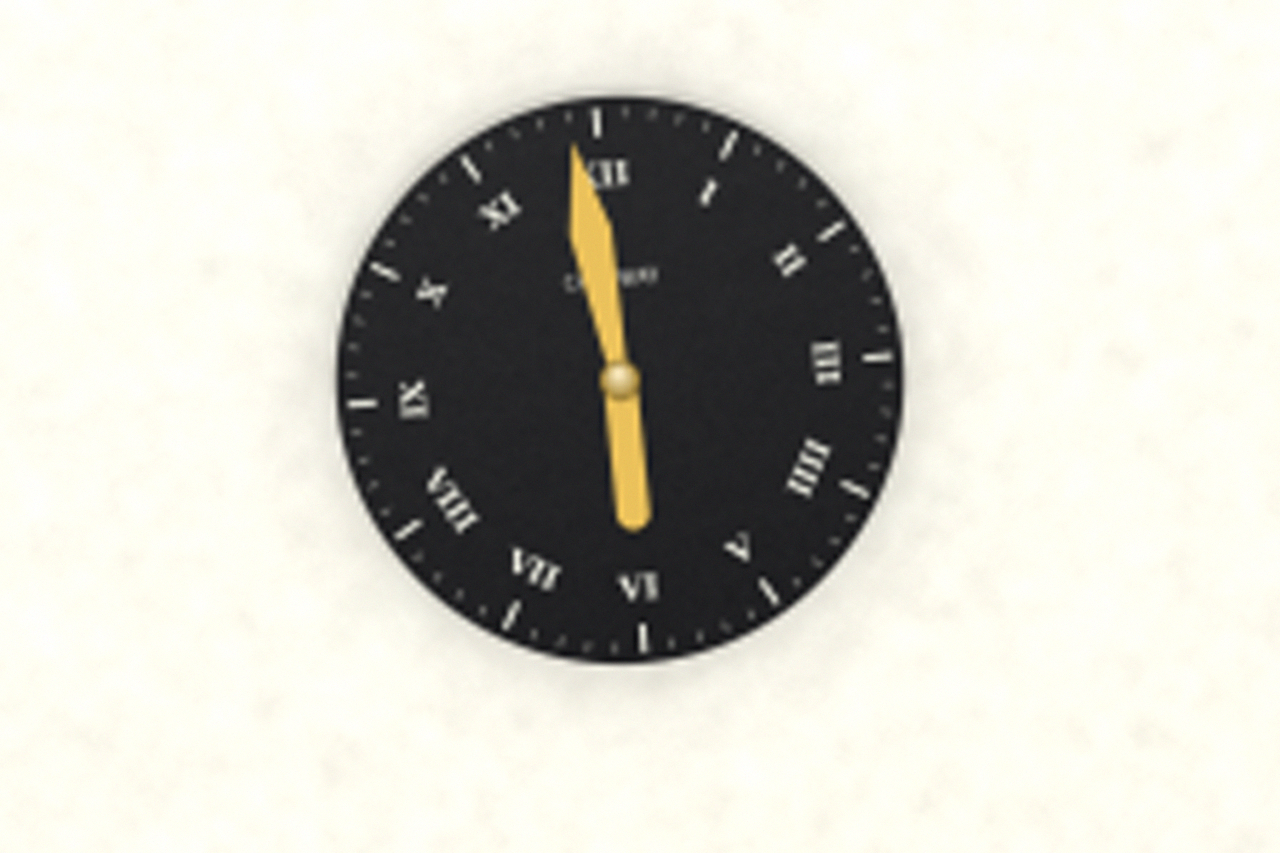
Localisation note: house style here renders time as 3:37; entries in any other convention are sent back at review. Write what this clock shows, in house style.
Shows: 5:59
